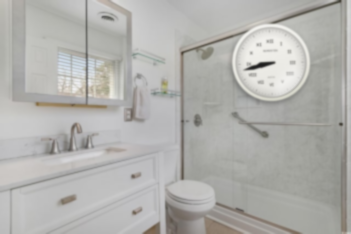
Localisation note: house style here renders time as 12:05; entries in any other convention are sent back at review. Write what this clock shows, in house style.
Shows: 8:43
